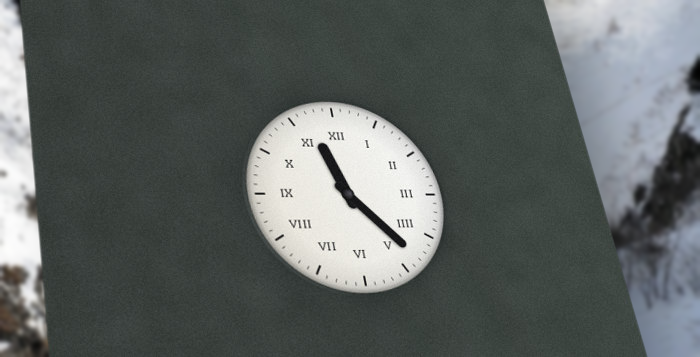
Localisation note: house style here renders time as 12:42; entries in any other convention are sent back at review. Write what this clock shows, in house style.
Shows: 11:23
